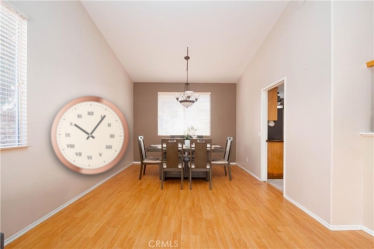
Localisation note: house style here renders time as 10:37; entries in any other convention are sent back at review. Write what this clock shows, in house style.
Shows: 10:06
